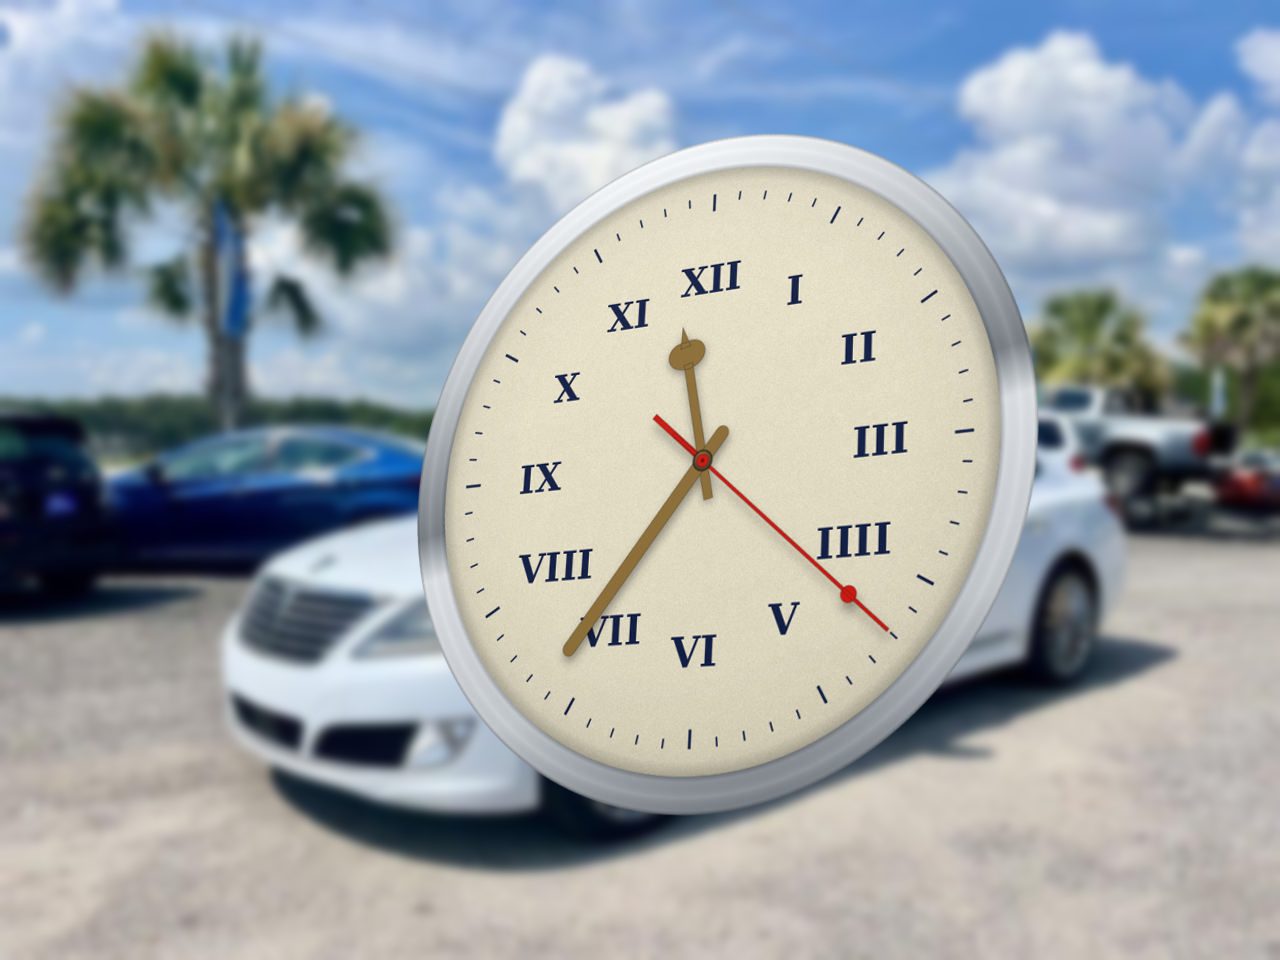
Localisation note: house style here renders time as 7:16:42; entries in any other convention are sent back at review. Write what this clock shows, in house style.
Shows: 11:36:22
